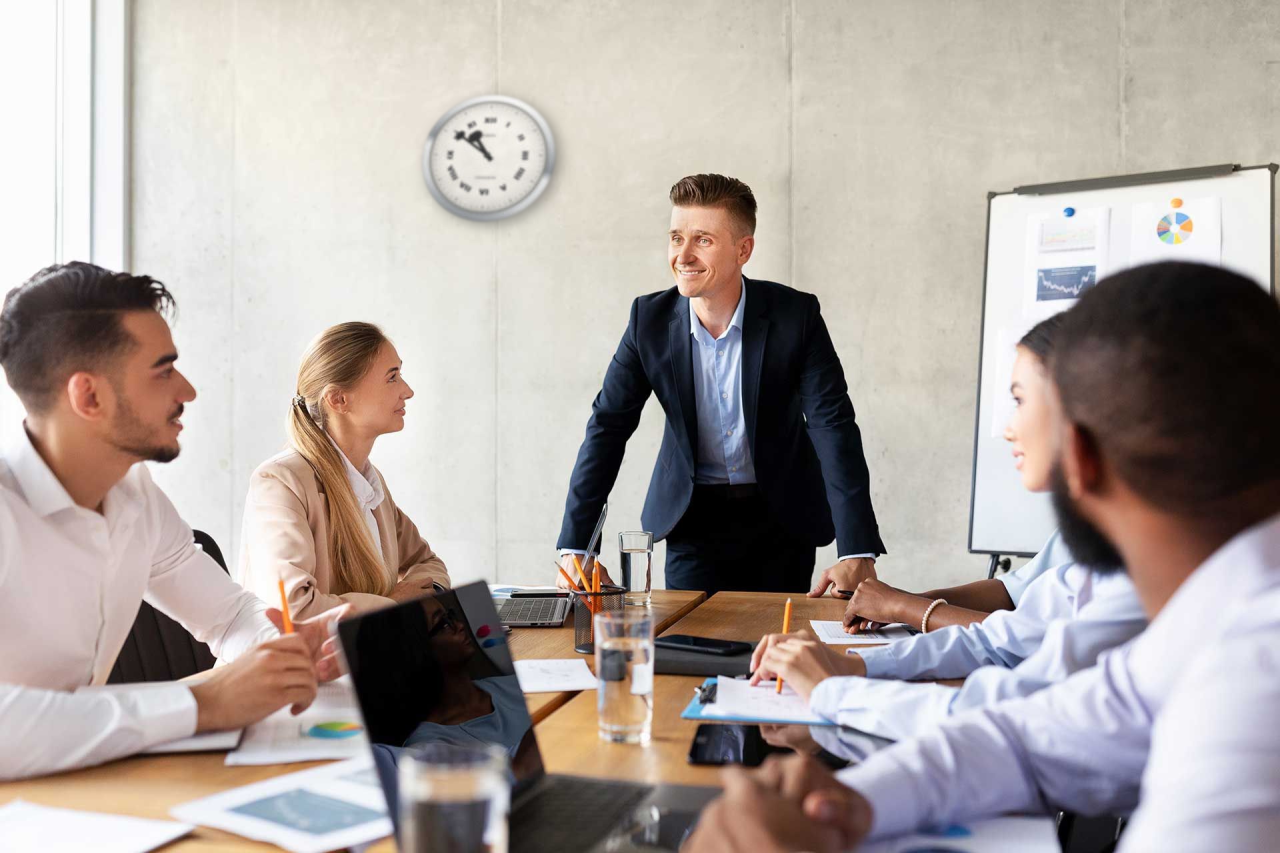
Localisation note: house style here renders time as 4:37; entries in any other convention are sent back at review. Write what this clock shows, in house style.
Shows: 10:51
